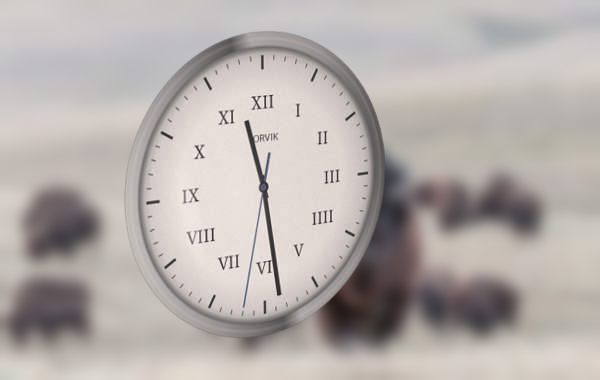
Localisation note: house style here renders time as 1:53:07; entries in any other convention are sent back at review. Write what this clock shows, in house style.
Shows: 11:28:32
